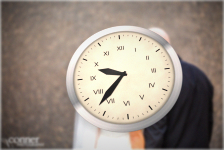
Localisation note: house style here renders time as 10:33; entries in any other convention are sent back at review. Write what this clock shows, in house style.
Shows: 9:37
